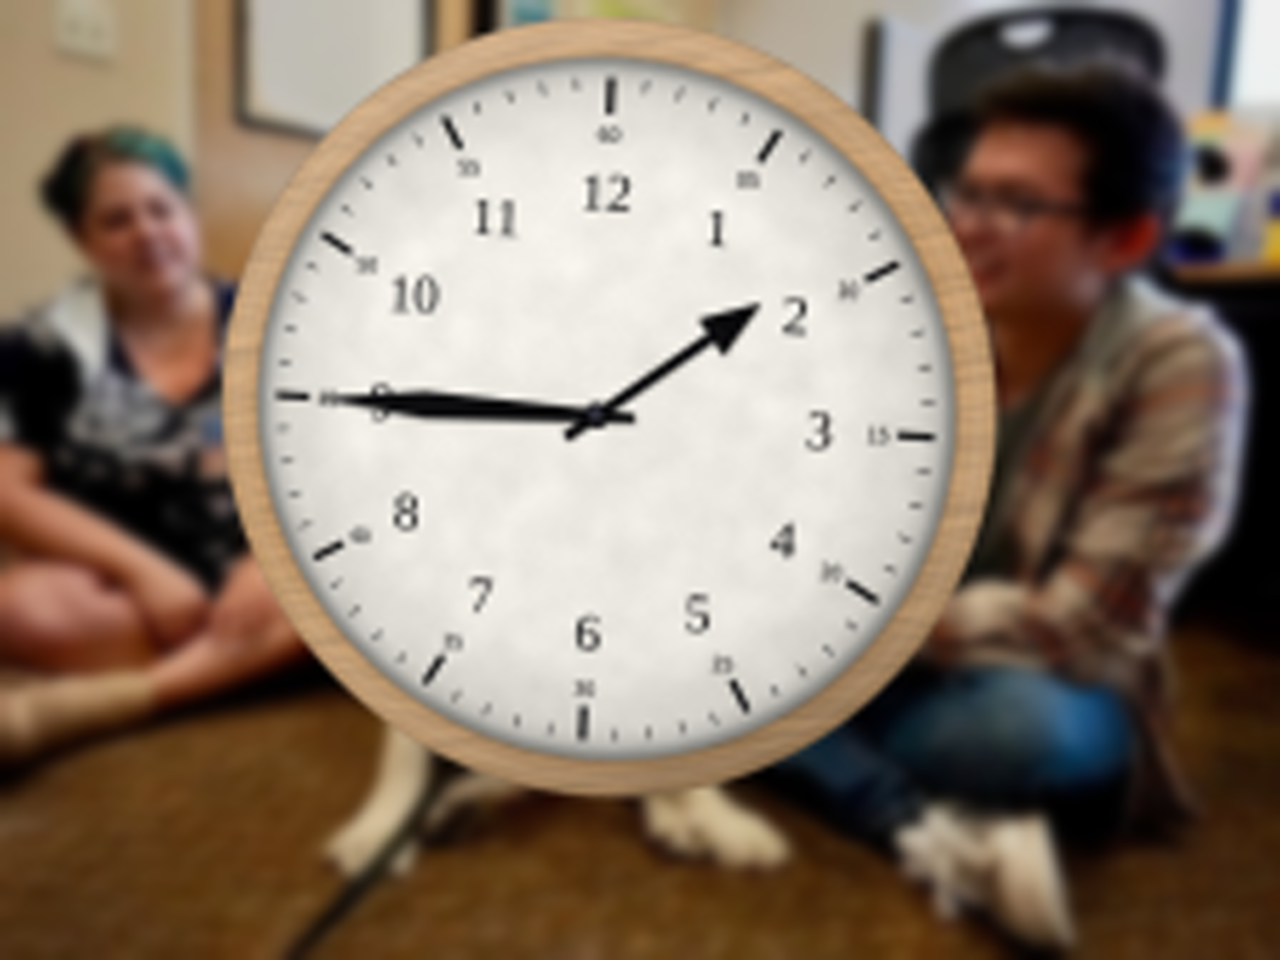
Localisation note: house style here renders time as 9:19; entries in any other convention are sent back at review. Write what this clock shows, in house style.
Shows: 1:45
